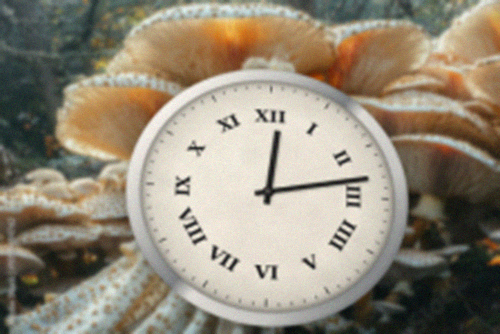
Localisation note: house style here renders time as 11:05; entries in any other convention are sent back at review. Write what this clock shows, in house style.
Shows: 12:13
